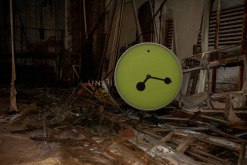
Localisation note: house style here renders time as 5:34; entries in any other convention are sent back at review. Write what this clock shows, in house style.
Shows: 7:17
